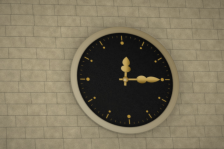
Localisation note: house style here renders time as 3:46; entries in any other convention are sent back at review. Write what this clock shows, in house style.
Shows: 12:15
